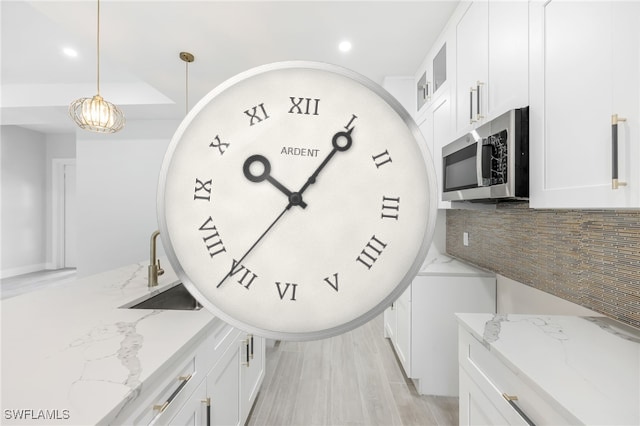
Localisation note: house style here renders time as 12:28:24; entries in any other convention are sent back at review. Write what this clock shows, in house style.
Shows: 10:05:36
